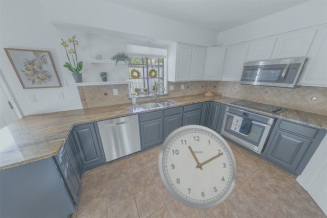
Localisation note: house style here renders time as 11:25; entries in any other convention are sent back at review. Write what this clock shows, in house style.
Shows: 11:11
